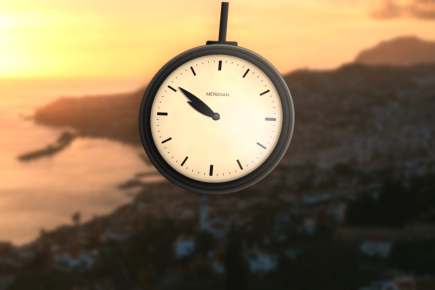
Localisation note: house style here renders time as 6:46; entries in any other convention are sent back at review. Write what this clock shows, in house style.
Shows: 9:51
